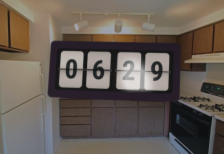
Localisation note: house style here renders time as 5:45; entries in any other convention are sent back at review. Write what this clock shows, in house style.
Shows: 6:29
